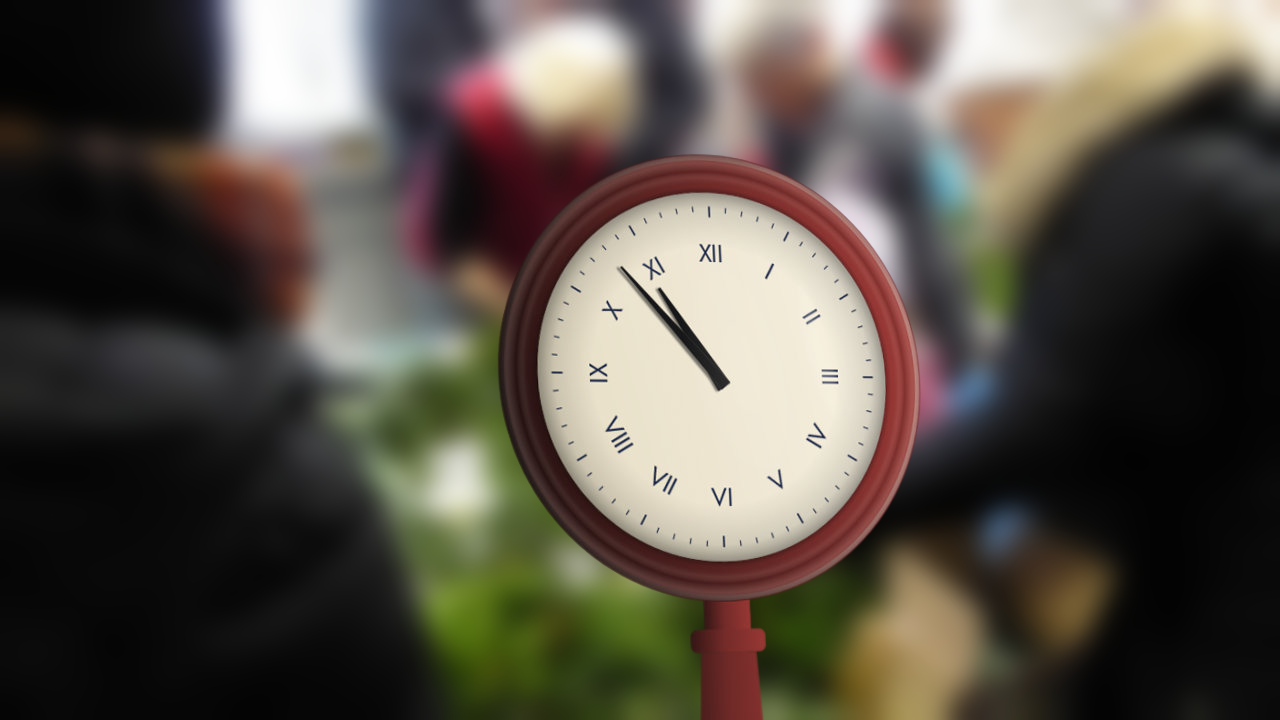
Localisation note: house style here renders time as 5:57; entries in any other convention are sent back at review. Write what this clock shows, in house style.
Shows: 10:53
